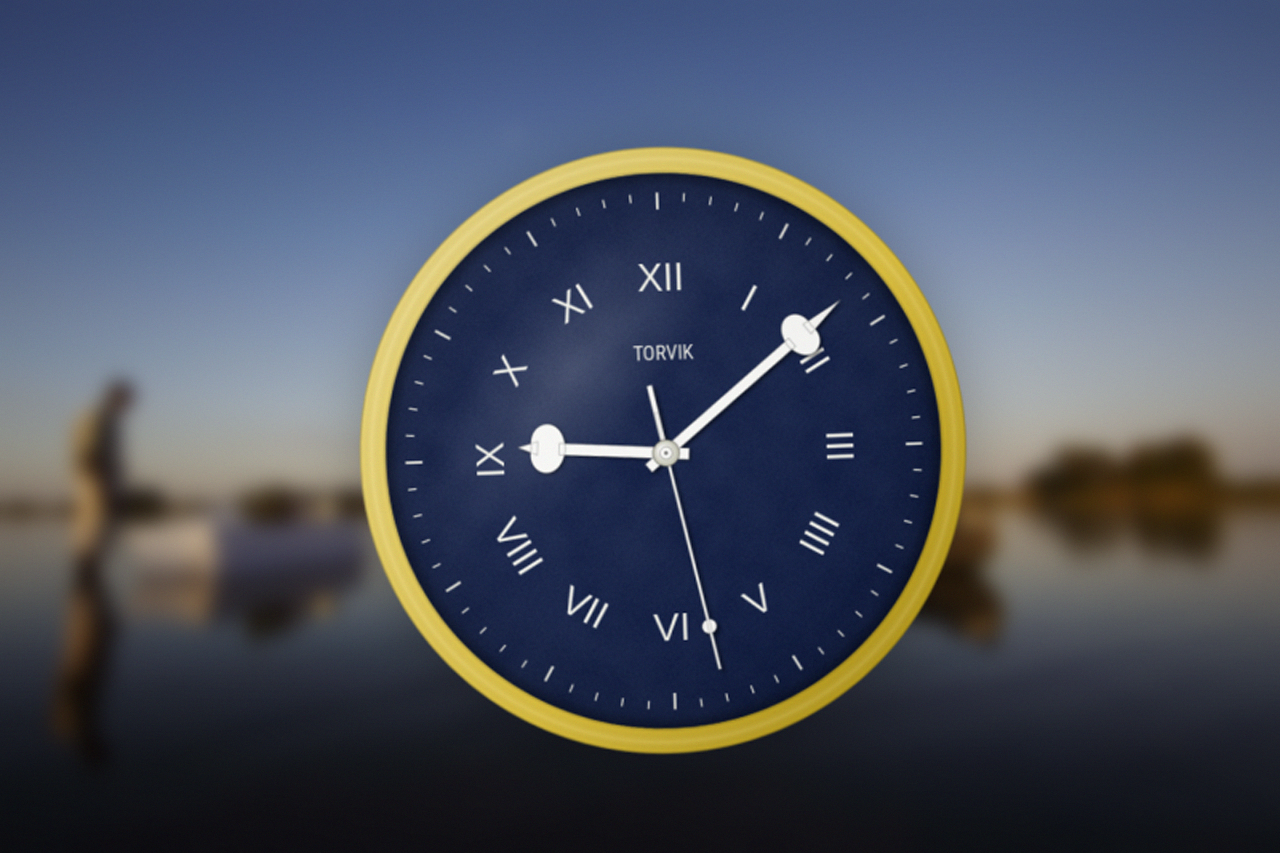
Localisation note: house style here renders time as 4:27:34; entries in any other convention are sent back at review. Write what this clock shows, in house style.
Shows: 9:08:28
